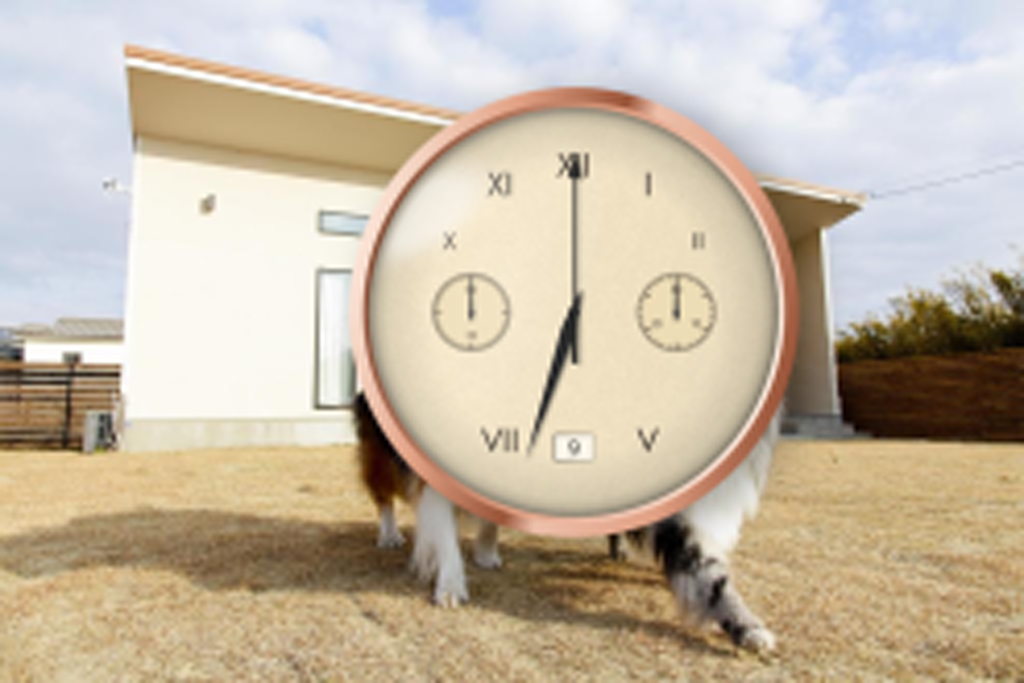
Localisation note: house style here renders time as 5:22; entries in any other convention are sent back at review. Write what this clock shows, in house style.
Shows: 6:33
